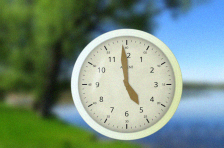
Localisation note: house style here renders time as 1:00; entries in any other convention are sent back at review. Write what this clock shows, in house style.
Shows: 4:59
